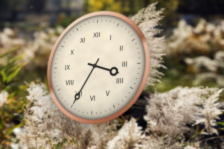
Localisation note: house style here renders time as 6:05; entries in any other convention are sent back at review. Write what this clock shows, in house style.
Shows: 3:35
